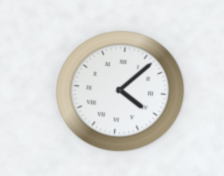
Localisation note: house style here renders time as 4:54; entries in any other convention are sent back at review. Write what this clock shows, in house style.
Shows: 4:07
